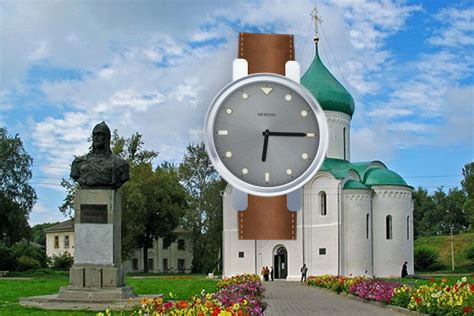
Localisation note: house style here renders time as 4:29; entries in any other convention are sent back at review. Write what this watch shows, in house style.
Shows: 6:15
